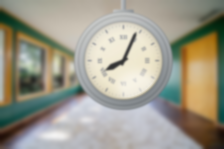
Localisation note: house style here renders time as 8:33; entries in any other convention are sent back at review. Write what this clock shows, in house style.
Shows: 8:04
